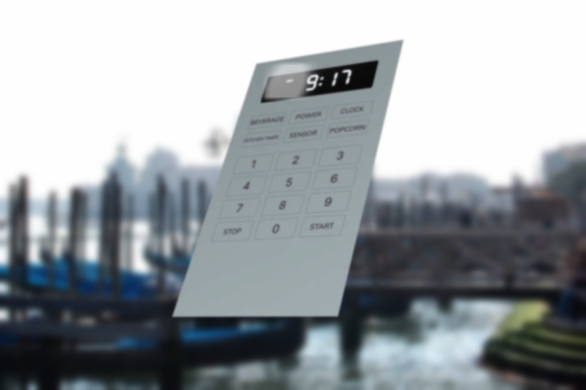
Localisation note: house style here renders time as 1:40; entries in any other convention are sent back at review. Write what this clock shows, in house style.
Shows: 9:17
